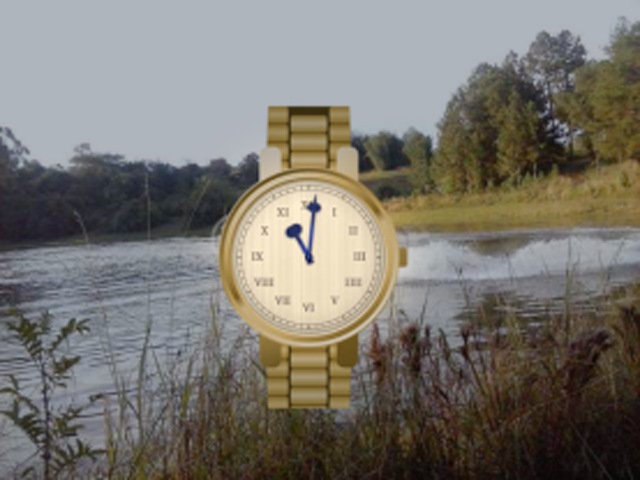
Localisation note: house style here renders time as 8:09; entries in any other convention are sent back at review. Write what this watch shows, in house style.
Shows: 11:01
